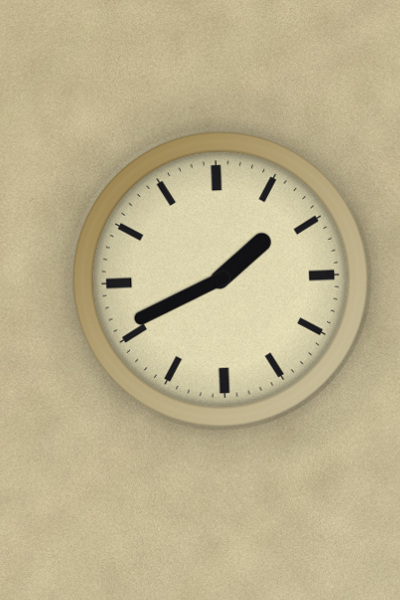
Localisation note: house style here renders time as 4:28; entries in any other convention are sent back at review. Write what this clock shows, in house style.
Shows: 1:41
